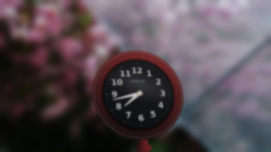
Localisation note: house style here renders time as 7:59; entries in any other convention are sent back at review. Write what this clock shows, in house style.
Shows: 7:43
